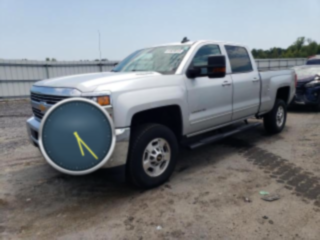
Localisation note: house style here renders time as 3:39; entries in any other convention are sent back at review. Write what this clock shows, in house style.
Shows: 5:23
